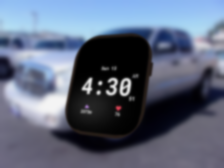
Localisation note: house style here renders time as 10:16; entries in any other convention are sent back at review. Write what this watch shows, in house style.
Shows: 4:30
